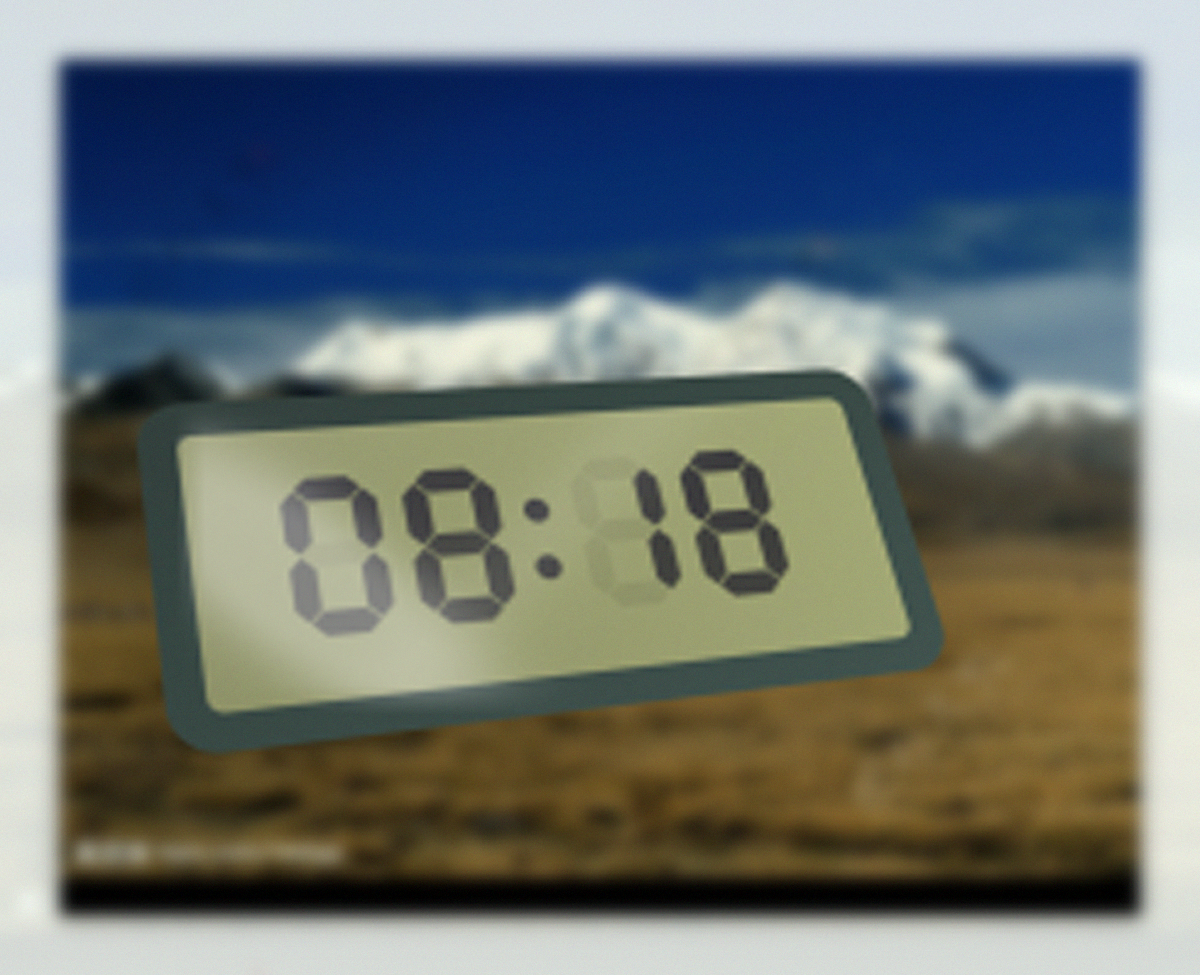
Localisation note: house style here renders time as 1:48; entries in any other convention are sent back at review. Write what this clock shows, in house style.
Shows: 8:18
